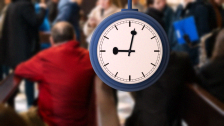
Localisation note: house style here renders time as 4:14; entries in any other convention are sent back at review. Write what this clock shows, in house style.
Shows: 9:02
